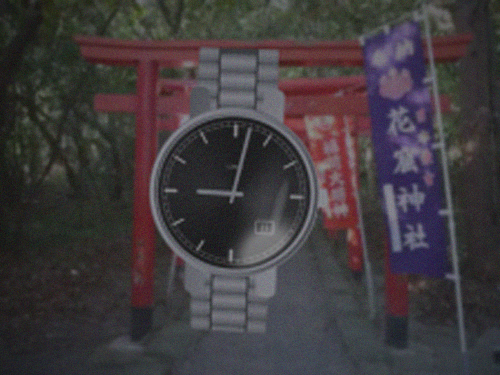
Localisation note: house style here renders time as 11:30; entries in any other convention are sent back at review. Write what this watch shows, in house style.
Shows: 9:02
